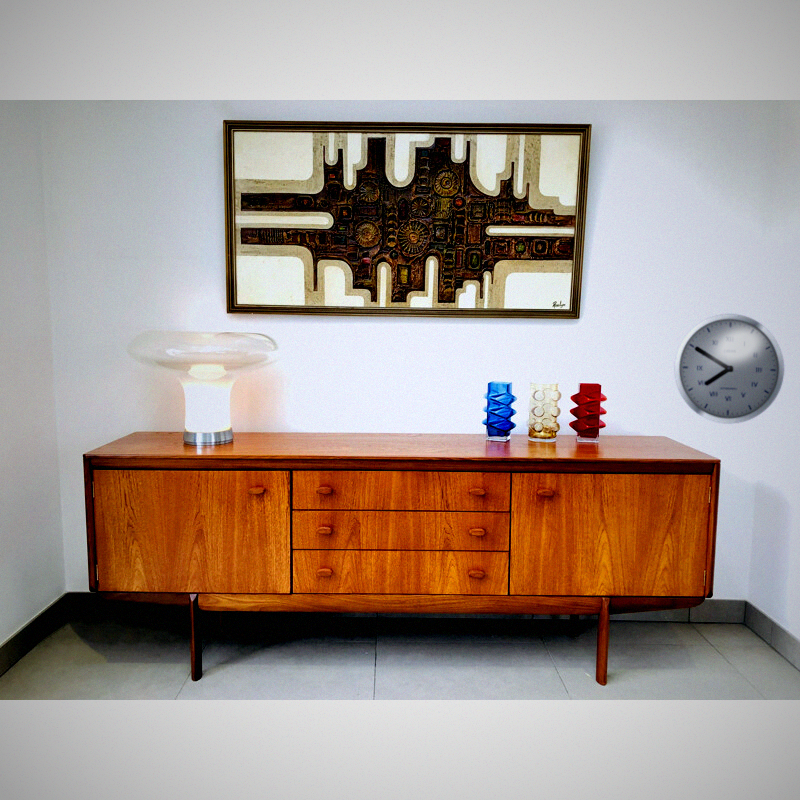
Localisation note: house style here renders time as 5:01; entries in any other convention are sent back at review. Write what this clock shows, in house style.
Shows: 7:50
